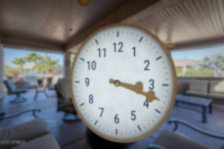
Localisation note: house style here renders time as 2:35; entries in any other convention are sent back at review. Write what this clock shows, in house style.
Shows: 3:18
